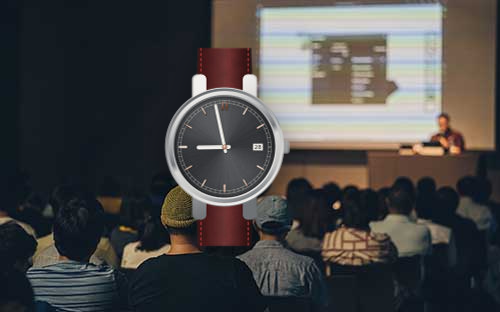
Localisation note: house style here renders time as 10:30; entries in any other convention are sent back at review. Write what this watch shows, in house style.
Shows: 8:58
